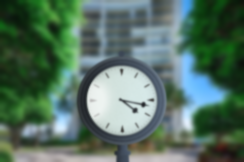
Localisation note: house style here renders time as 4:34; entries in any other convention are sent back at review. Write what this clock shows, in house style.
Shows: 4:17
